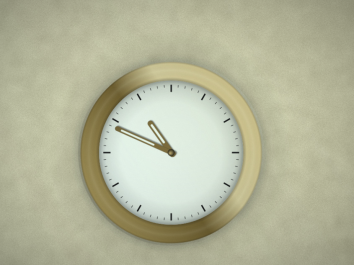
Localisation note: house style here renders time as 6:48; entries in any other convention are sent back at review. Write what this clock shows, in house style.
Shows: 10:49
